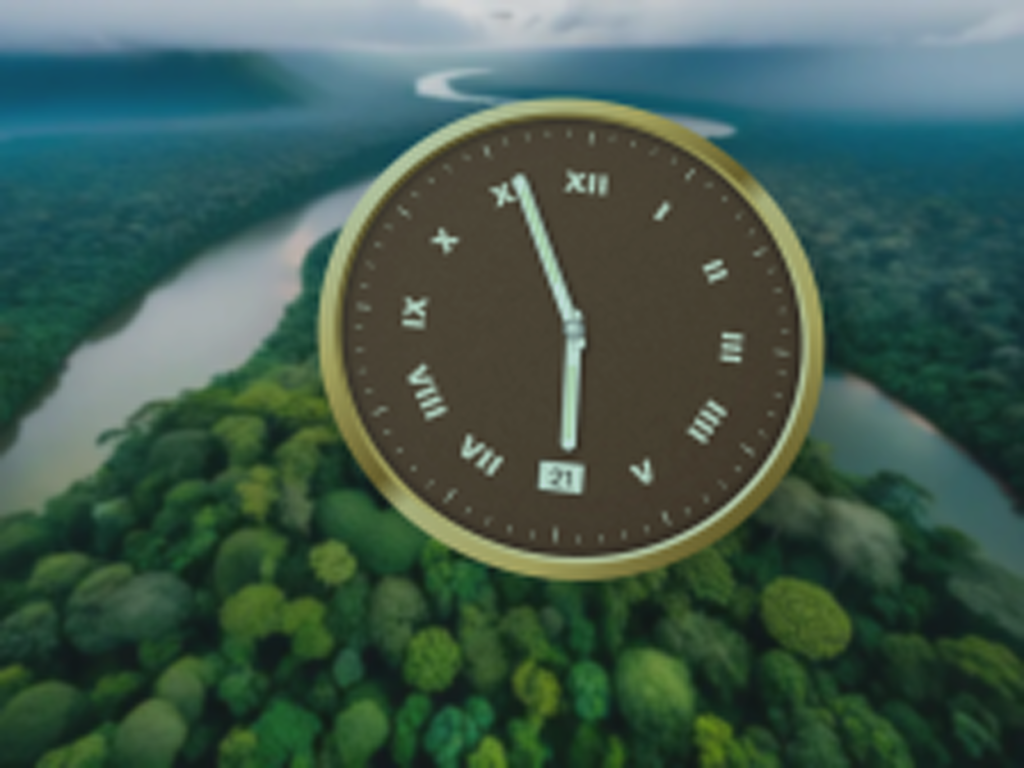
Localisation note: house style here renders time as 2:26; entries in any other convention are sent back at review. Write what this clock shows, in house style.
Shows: 5:56
